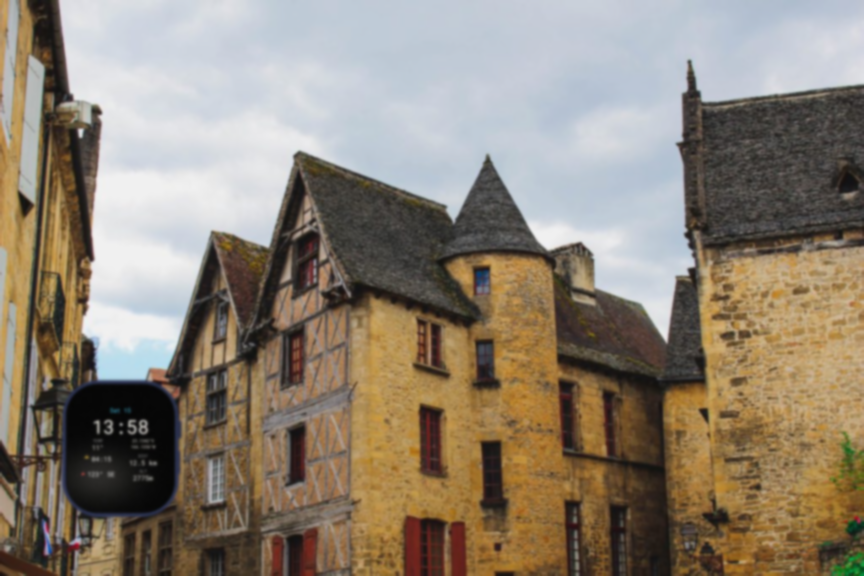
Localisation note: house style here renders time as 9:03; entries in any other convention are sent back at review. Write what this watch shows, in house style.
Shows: 13:58
